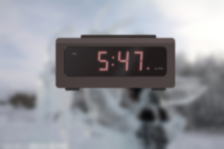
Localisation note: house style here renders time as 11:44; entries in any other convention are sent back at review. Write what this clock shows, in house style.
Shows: 5:47
